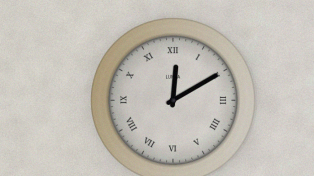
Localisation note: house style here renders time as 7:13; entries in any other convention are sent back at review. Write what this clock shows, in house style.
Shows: 12:10
